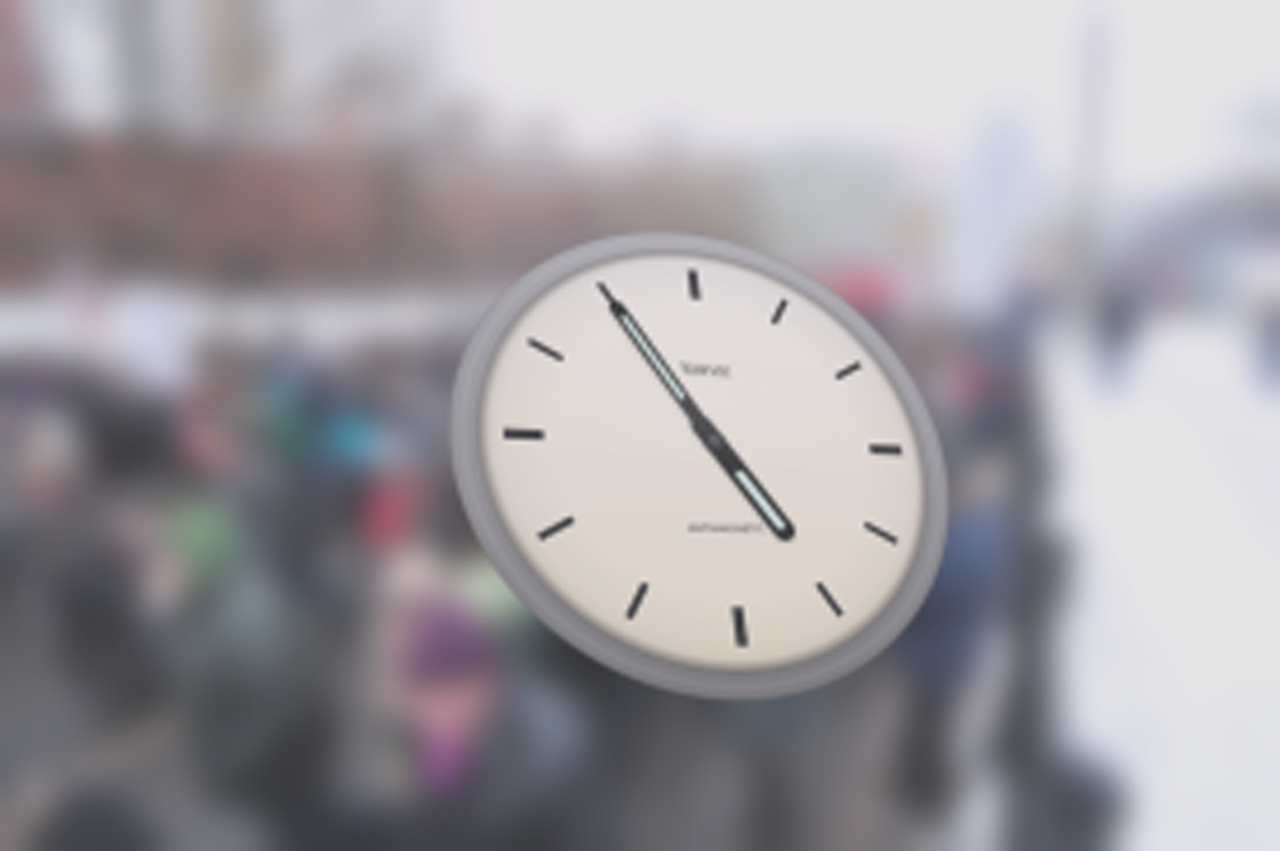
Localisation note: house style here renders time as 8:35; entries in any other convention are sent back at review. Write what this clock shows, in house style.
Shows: 4:55
